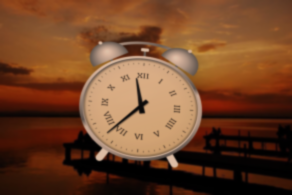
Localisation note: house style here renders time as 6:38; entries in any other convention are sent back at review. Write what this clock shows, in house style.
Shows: 11:37
